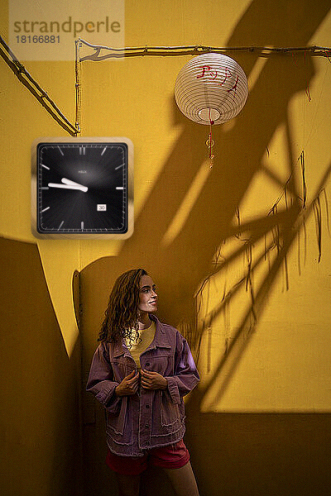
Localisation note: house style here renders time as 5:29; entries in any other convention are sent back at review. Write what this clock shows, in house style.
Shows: 9:46
